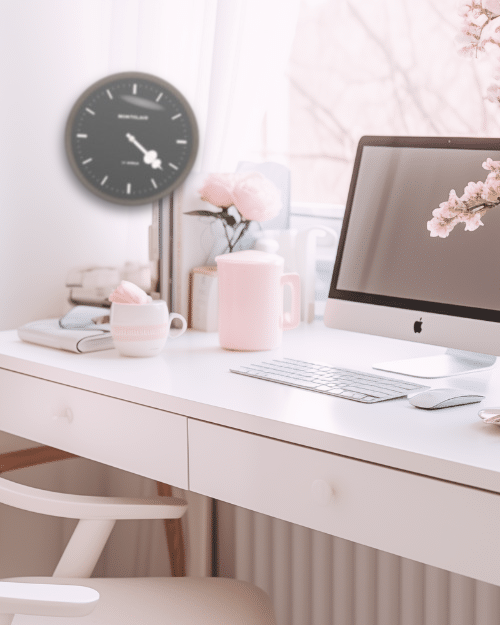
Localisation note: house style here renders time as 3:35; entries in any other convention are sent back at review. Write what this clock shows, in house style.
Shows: 4:22
